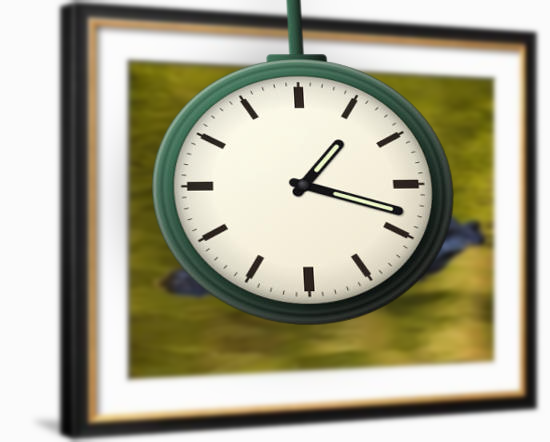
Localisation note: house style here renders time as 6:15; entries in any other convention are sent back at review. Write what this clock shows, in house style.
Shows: 1:18
